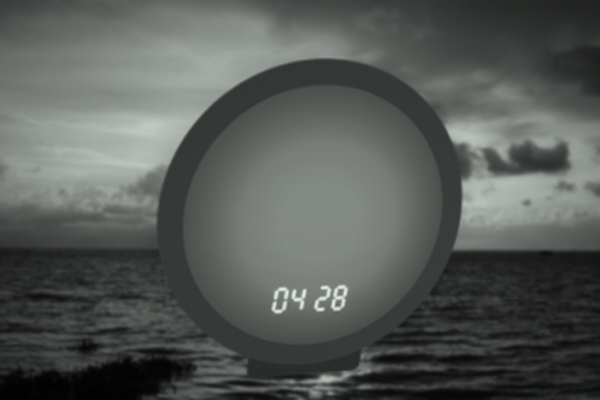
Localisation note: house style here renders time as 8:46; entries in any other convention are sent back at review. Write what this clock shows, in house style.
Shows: 4:28
